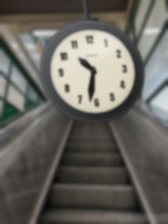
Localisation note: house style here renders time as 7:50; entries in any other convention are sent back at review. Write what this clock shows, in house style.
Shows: 10:32
